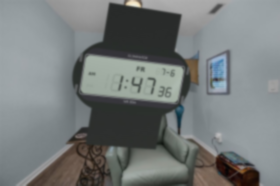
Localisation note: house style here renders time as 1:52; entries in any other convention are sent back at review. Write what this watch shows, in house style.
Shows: 1:47
